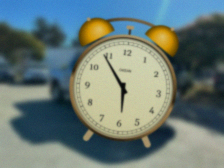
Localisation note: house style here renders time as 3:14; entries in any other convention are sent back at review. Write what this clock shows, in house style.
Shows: 5:54
